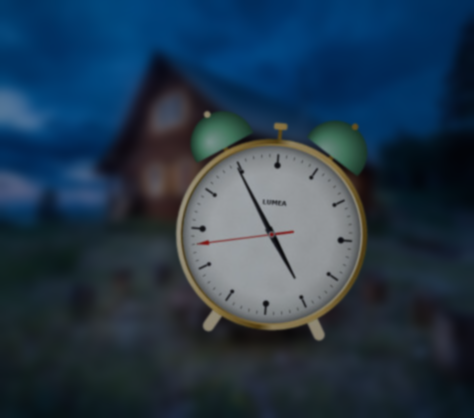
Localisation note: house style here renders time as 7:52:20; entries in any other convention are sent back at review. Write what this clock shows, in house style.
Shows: 4:54:43
